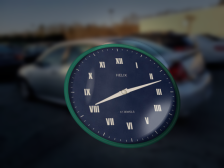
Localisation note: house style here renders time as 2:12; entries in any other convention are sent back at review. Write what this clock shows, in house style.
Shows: 8:12
